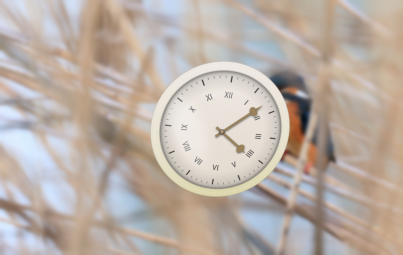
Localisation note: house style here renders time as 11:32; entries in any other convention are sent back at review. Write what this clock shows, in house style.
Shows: 4:08
